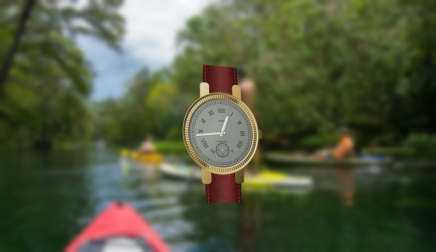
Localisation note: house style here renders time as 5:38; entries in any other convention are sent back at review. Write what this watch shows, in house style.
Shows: 12:44
